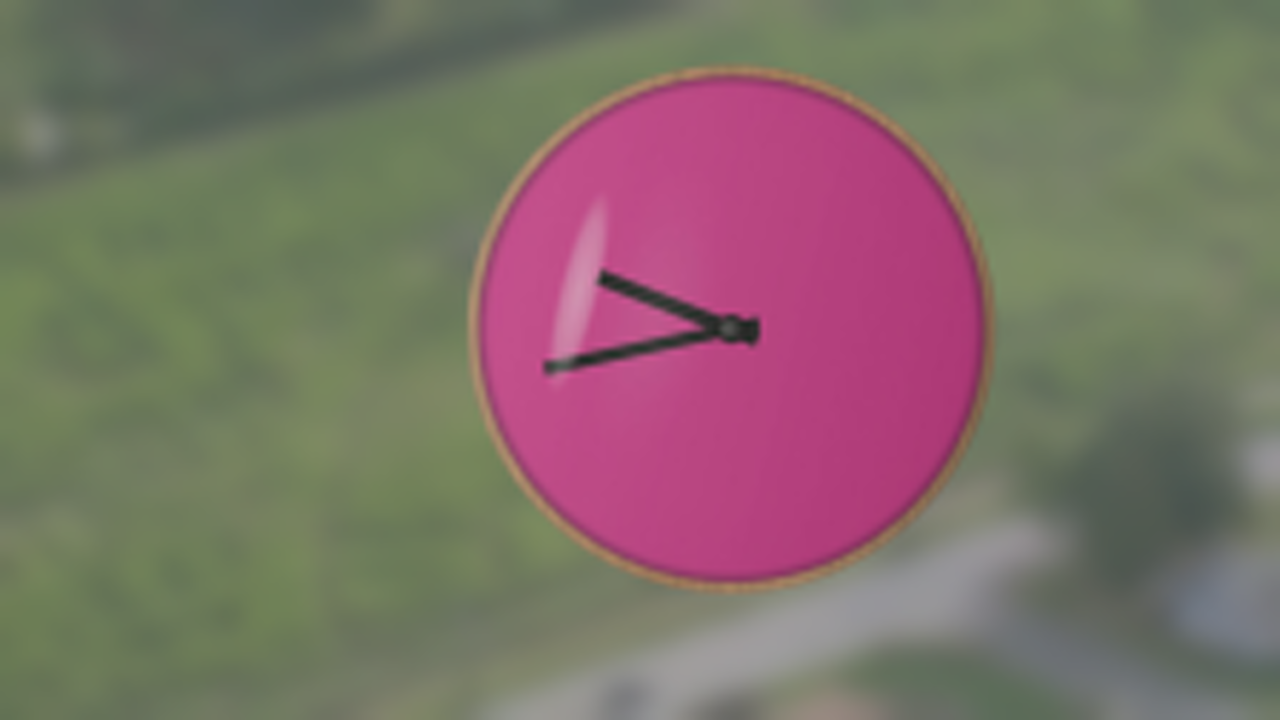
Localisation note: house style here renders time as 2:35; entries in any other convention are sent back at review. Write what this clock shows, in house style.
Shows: 9:43
